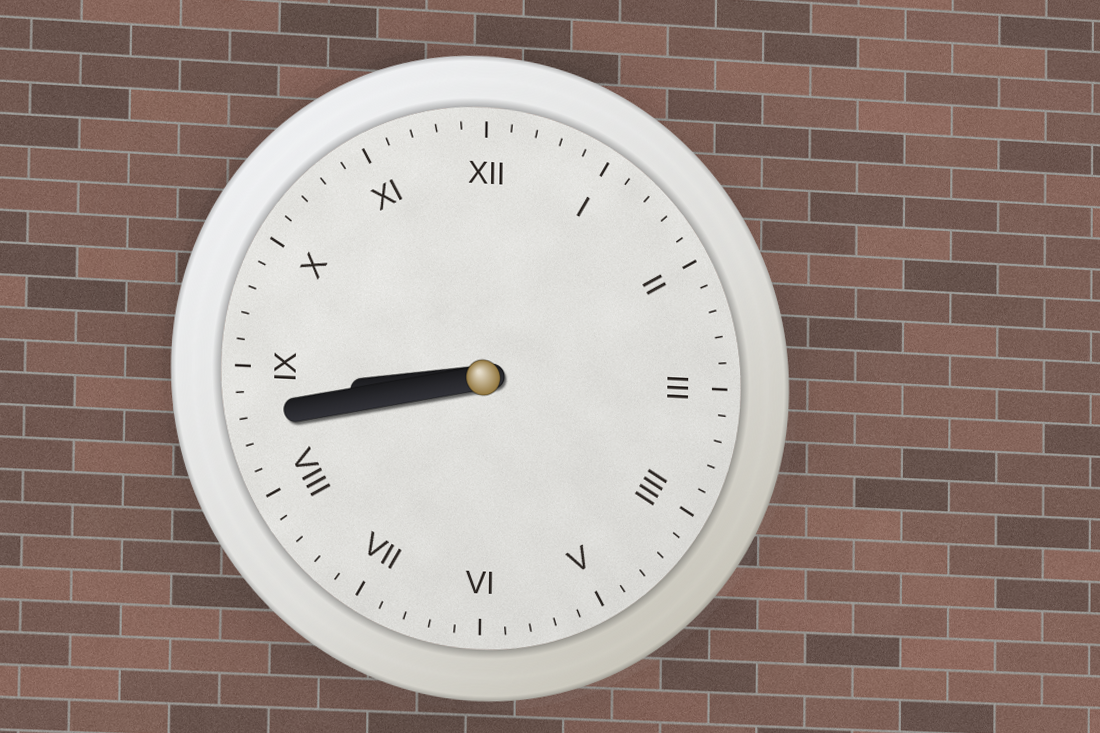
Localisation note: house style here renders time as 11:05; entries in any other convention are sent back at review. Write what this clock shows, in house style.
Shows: 8:43
